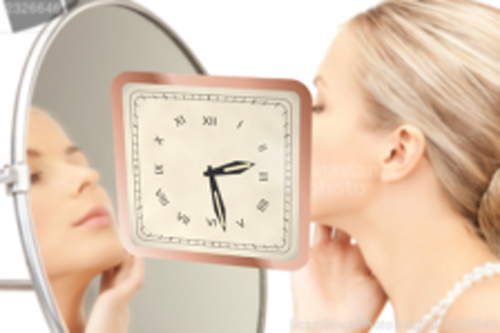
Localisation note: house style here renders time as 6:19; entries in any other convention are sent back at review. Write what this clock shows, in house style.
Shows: 2:28
